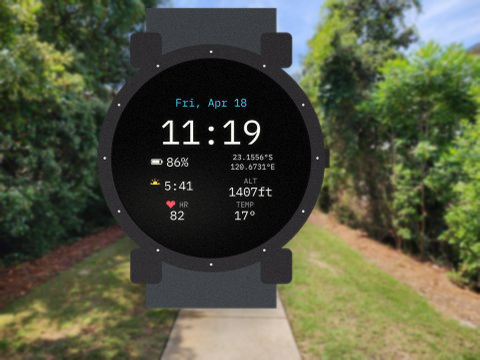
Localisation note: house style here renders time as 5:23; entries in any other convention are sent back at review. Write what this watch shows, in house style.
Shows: 11:19
